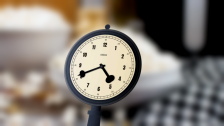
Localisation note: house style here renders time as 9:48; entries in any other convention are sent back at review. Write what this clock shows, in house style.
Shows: 4:41
